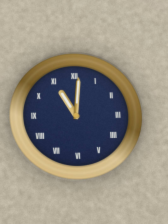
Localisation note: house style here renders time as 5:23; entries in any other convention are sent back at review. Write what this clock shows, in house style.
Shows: 11:01
